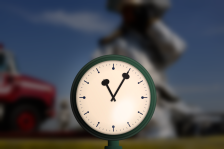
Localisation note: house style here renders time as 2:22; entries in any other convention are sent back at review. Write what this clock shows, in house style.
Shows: 11:05
